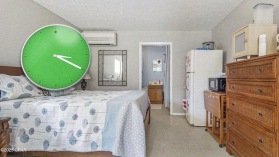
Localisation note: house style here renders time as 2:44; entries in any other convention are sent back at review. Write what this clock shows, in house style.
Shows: 3:20
